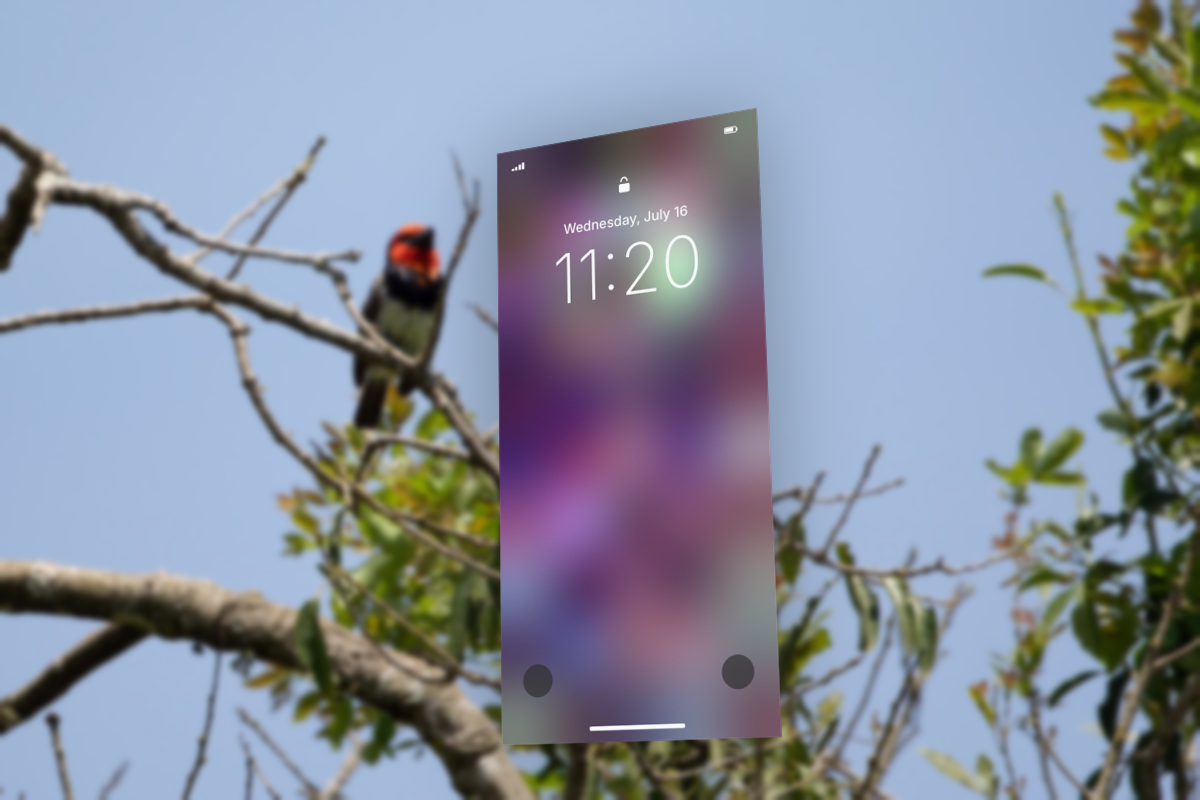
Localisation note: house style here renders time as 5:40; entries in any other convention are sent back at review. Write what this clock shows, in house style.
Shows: 11:20
